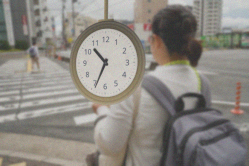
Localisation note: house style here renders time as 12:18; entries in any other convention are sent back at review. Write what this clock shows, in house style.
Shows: 10:34
